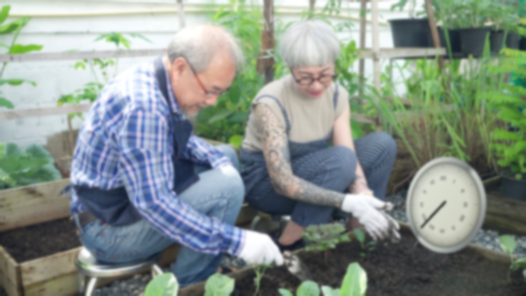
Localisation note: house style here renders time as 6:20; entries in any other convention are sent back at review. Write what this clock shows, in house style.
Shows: 7:38
